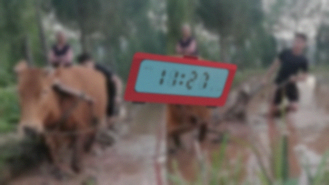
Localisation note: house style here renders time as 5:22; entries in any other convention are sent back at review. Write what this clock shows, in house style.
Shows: 11:27
